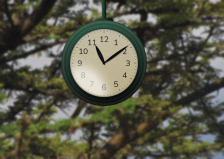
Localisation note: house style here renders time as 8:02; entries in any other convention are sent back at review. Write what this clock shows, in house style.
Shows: 11:09
